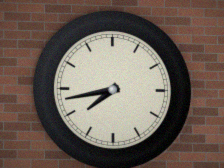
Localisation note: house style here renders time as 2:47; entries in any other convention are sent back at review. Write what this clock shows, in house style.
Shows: 7:43
